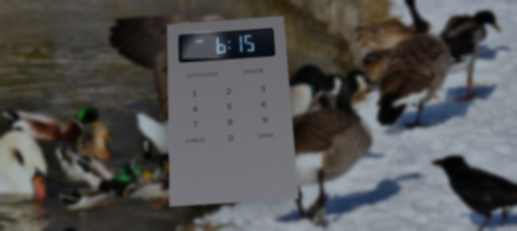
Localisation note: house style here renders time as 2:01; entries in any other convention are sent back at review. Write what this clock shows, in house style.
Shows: 6:15
